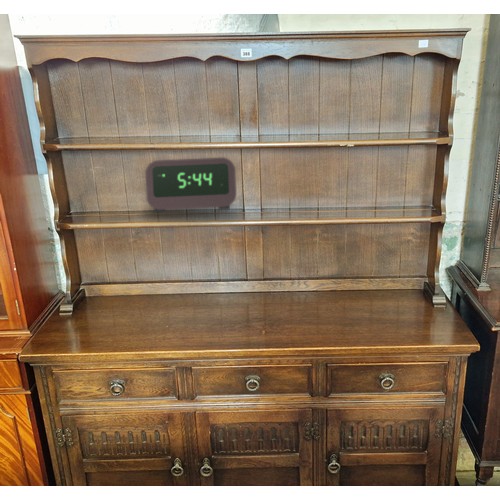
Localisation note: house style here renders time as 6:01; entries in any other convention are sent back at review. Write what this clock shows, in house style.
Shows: 5:44
